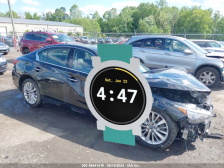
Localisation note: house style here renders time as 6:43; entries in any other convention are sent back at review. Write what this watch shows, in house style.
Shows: 4:47
